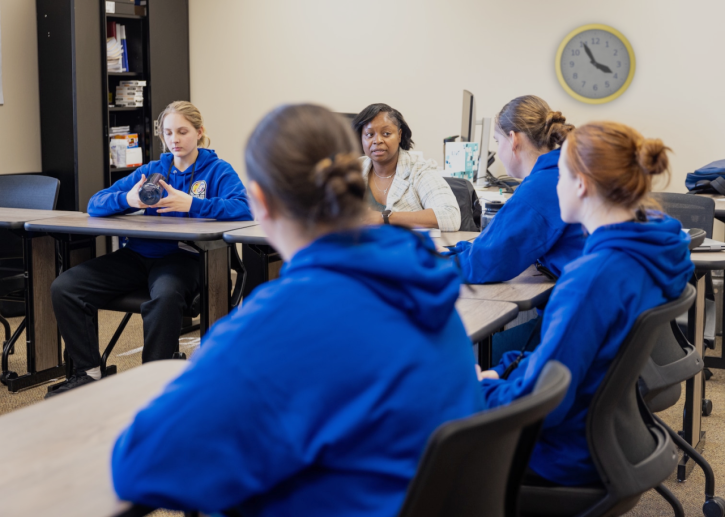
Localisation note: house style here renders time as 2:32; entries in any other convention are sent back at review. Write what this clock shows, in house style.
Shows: 3:55
